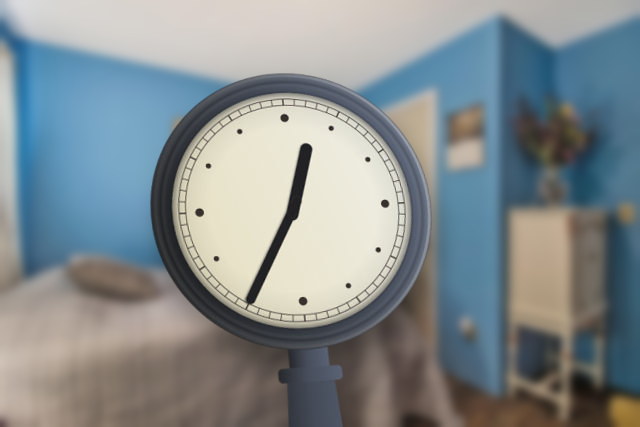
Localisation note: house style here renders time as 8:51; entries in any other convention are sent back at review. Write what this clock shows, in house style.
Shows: 12:35
